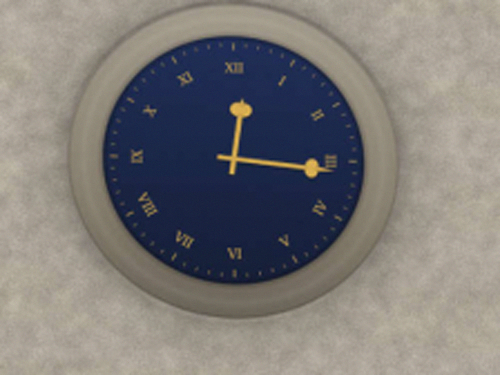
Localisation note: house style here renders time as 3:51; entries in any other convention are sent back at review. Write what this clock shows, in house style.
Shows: 12:16
